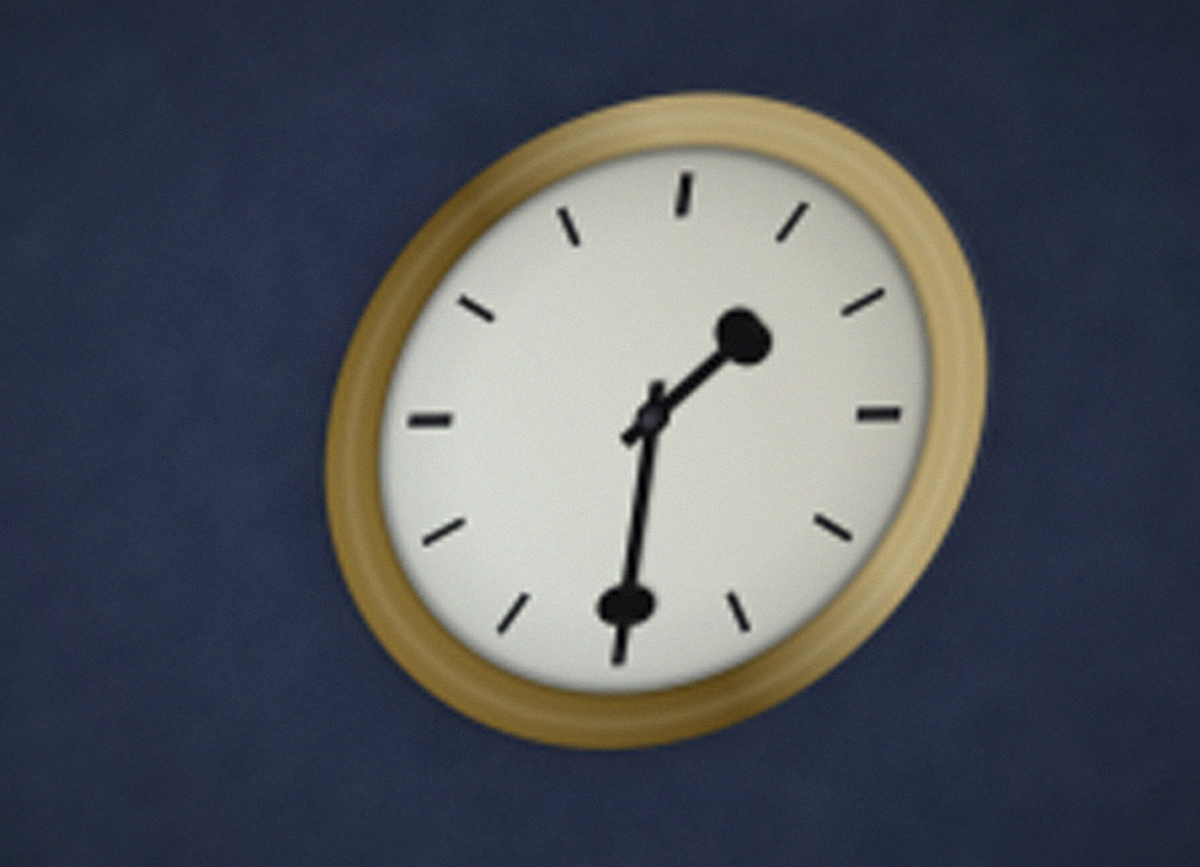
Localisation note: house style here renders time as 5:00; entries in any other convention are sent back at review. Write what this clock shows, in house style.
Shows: 1:30
